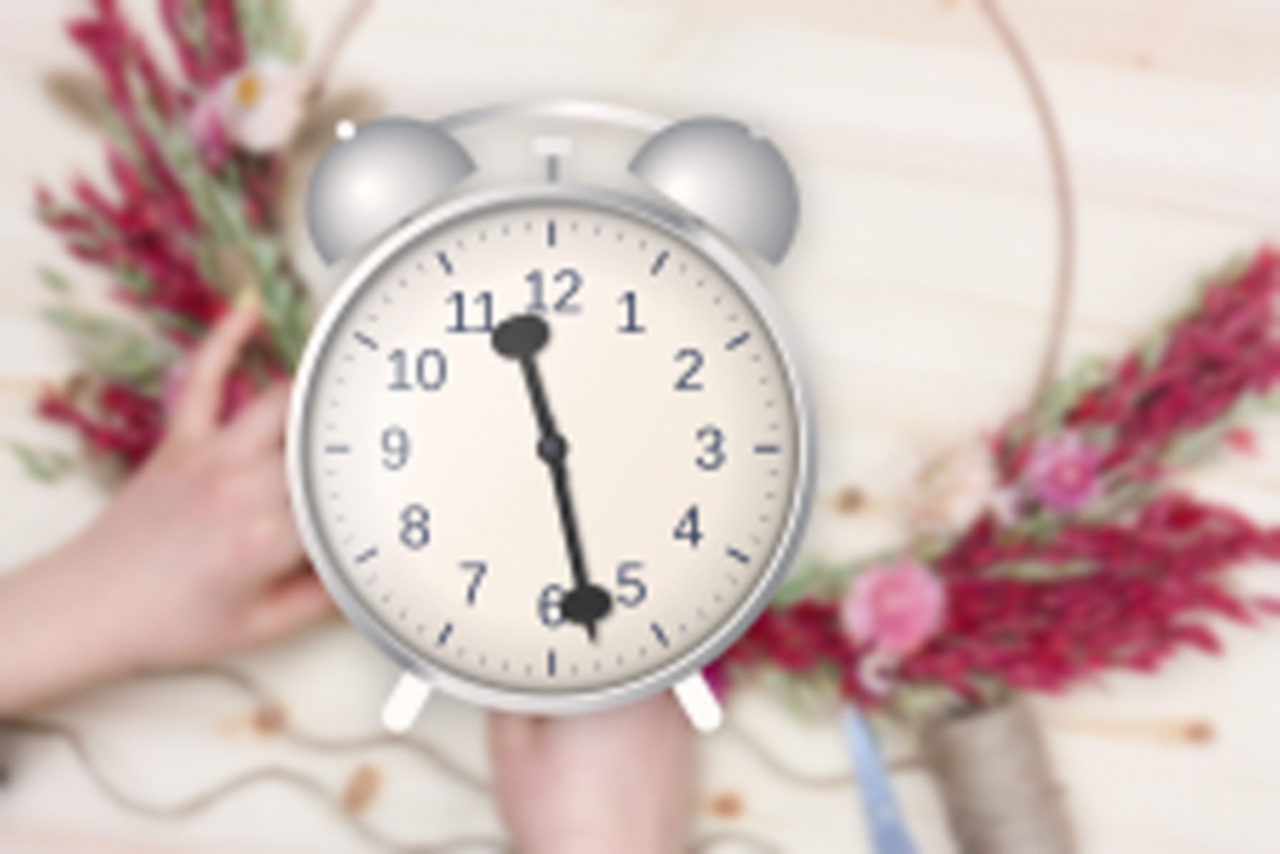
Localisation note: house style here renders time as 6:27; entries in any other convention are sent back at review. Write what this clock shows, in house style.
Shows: 11:28
